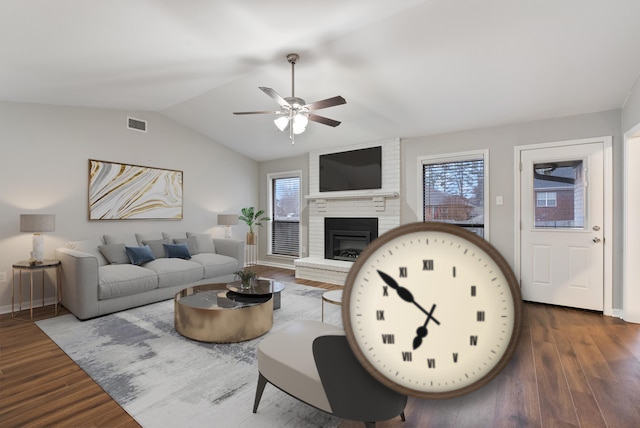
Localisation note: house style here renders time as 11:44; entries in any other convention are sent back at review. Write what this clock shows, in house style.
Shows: 6:52
